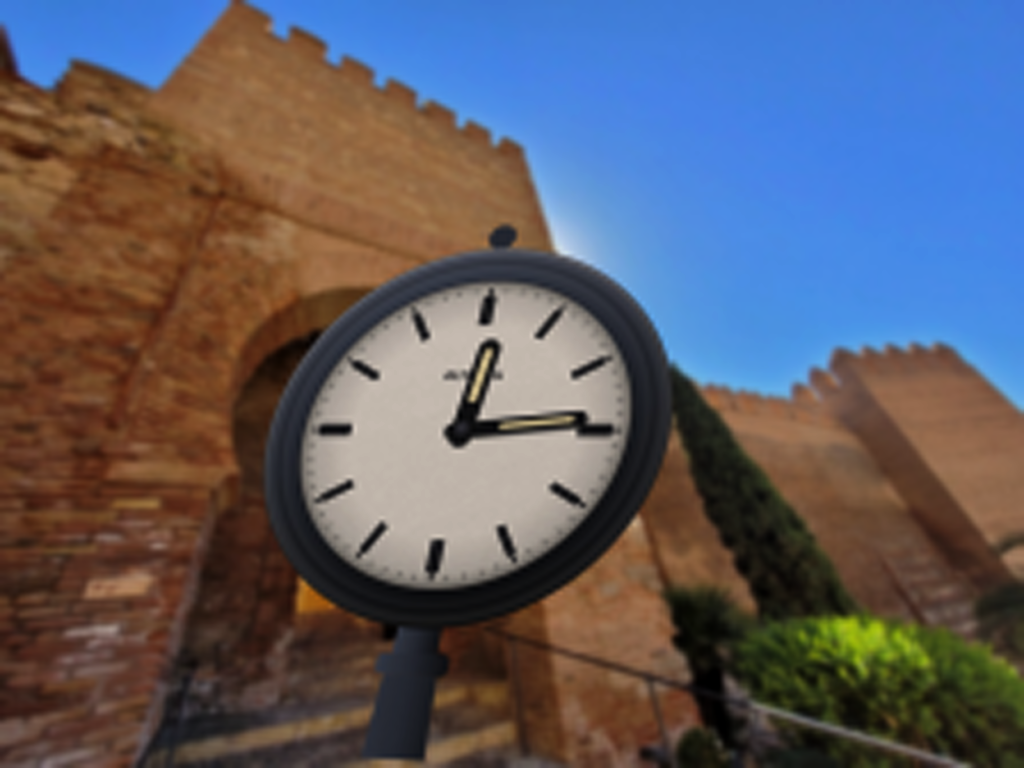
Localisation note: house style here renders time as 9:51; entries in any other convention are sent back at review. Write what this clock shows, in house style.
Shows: 12:14
